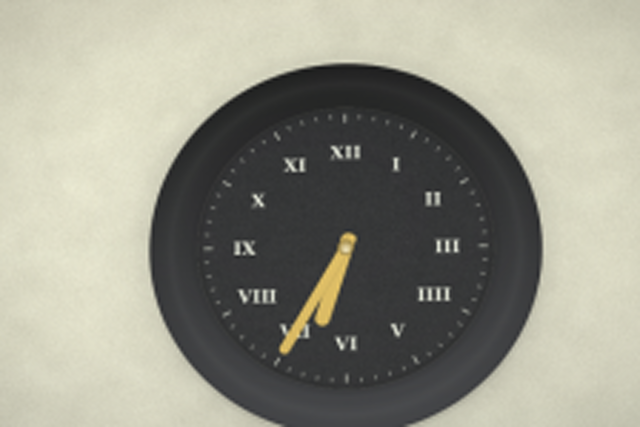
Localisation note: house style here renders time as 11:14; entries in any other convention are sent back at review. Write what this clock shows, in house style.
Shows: 6:35
